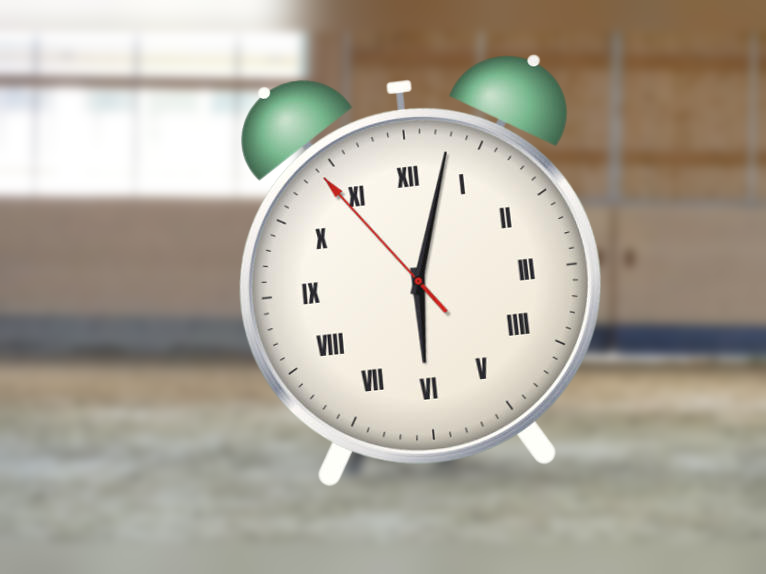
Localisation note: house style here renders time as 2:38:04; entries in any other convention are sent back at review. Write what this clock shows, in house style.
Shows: 6:02:54
